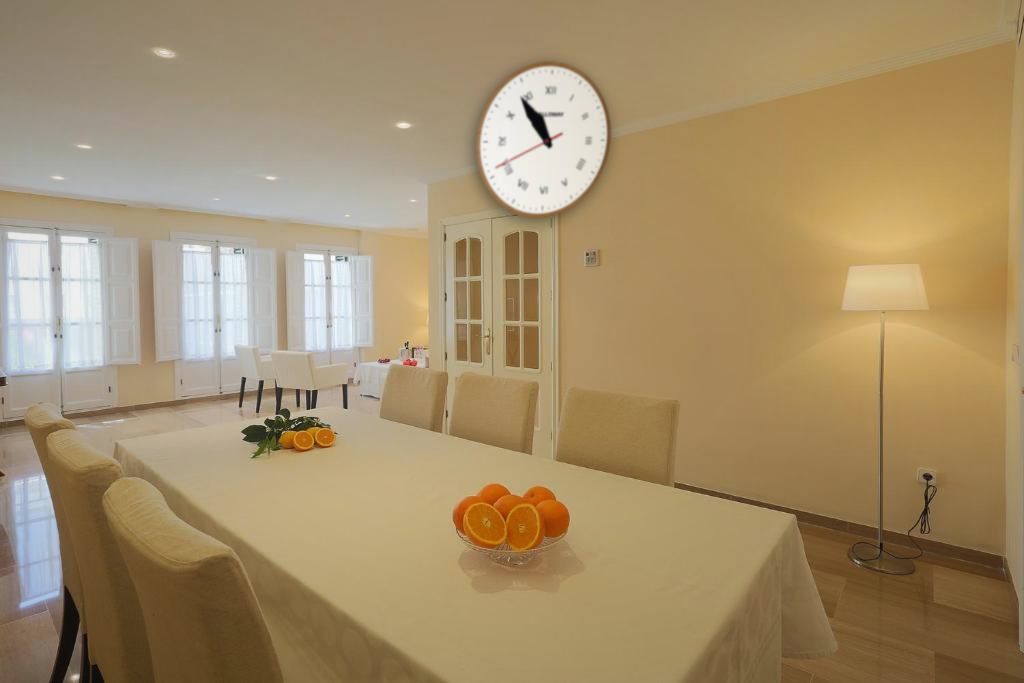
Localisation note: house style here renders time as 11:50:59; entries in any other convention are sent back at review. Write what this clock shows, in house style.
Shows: 10:53:41
